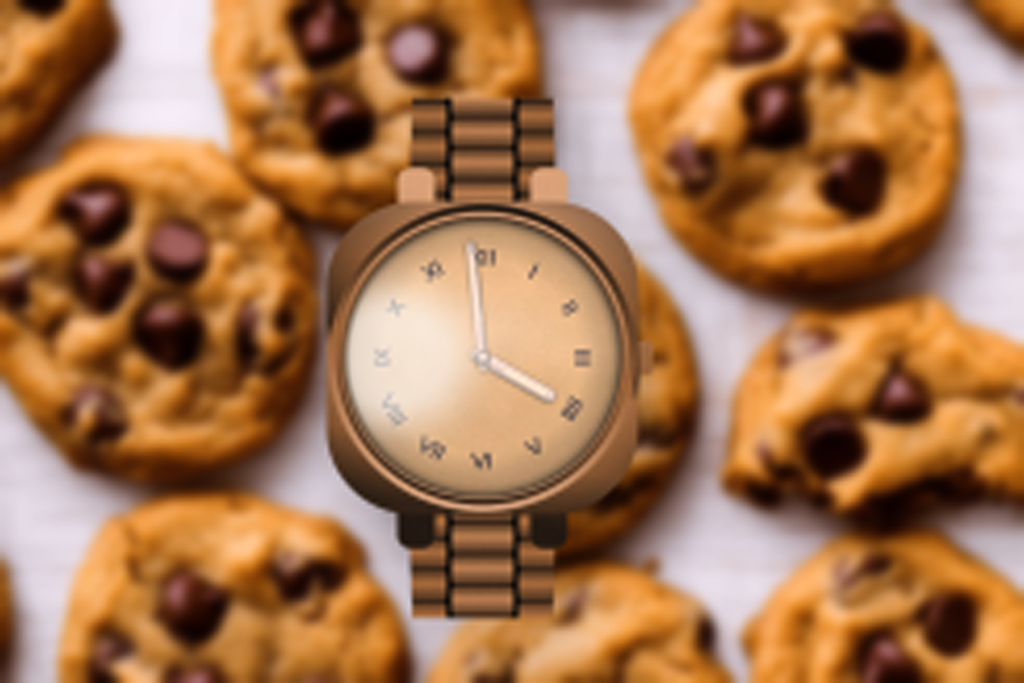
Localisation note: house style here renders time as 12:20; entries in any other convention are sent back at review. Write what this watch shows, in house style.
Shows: 3:59
